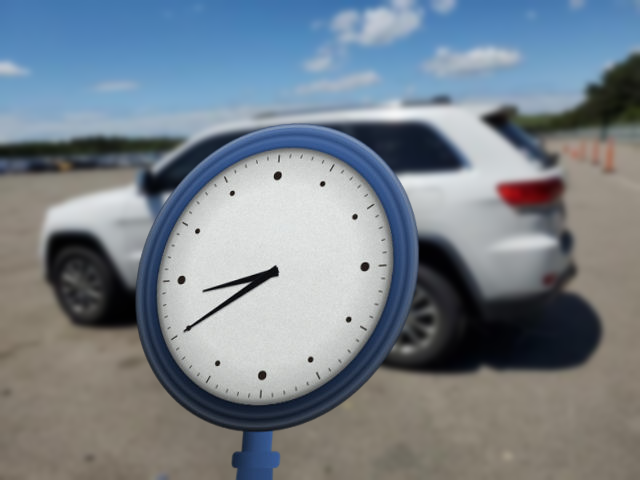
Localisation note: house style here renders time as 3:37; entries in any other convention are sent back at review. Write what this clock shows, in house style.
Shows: 8:40
